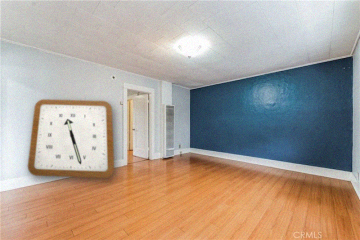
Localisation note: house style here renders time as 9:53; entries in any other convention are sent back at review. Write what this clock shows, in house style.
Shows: 11:27
